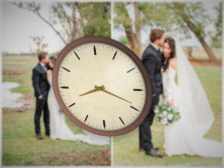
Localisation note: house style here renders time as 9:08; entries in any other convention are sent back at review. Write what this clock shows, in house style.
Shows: 8:19
